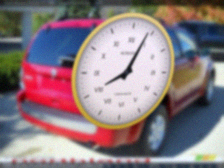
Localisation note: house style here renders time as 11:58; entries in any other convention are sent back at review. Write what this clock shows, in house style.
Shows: 8:04
